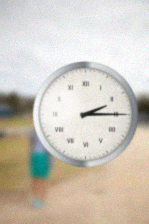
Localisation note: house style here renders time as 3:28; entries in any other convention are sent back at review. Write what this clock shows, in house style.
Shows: 2:15
